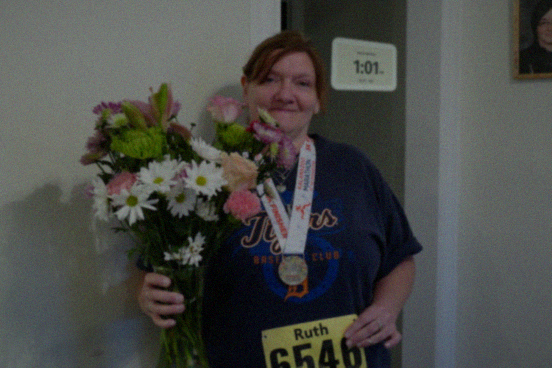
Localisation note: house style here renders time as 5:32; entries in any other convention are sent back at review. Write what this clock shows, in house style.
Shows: 1:01
